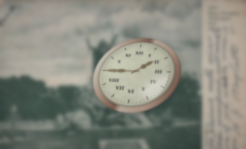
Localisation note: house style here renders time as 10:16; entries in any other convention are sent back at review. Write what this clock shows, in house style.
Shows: 1:45
